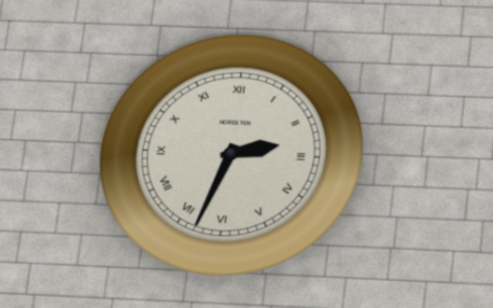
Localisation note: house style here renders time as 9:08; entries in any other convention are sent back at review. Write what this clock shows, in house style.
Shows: 2:33
